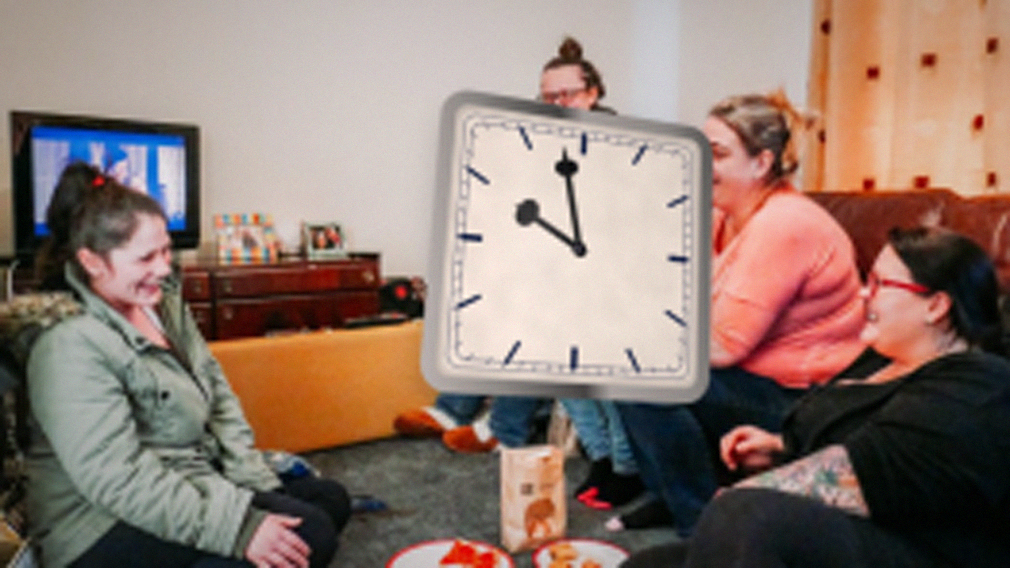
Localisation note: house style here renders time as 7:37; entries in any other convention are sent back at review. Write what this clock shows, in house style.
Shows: 9:58
